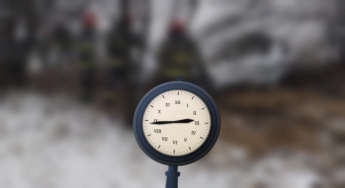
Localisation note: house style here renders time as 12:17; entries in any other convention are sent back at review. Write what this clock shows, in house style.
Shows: 2:44
